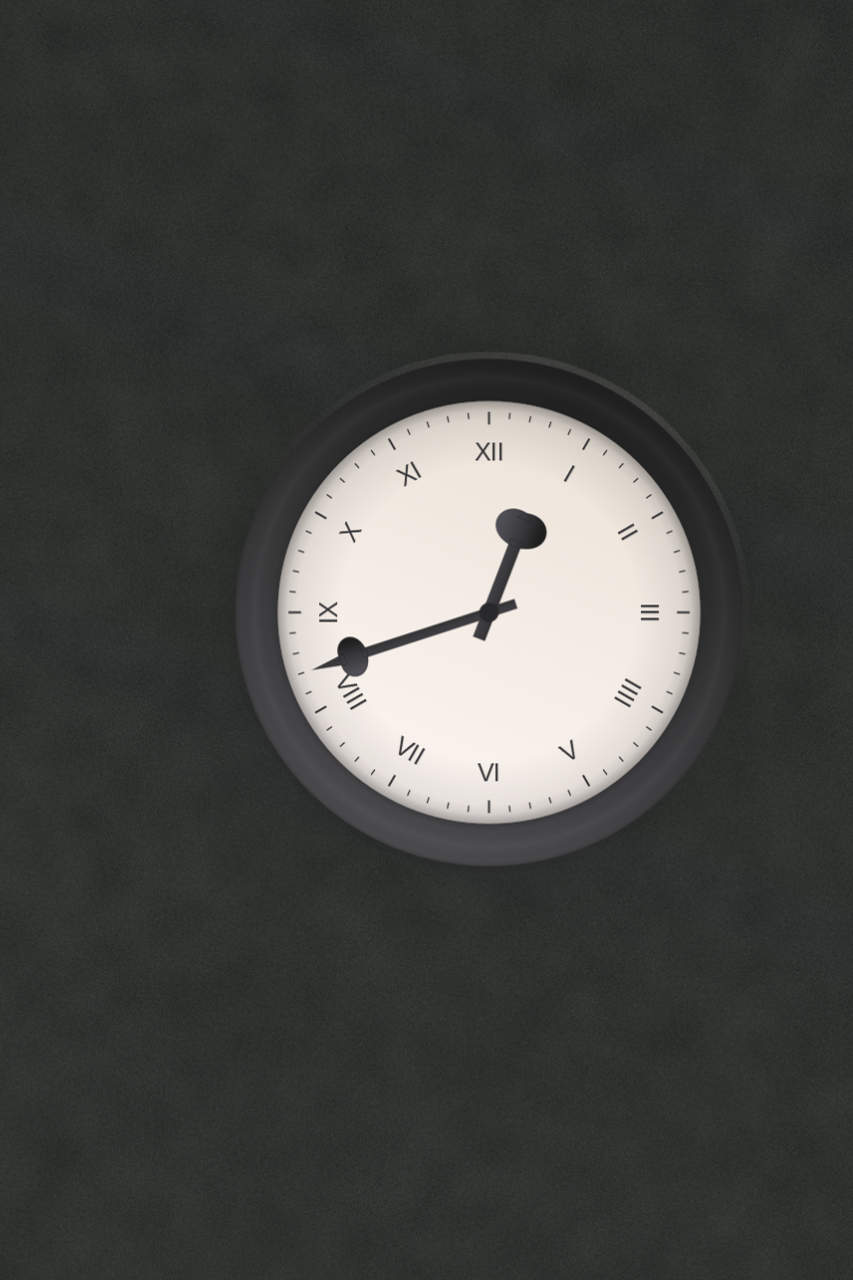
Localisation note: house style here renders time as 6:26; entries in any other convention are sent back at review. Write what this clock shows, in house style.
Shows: 12:42
